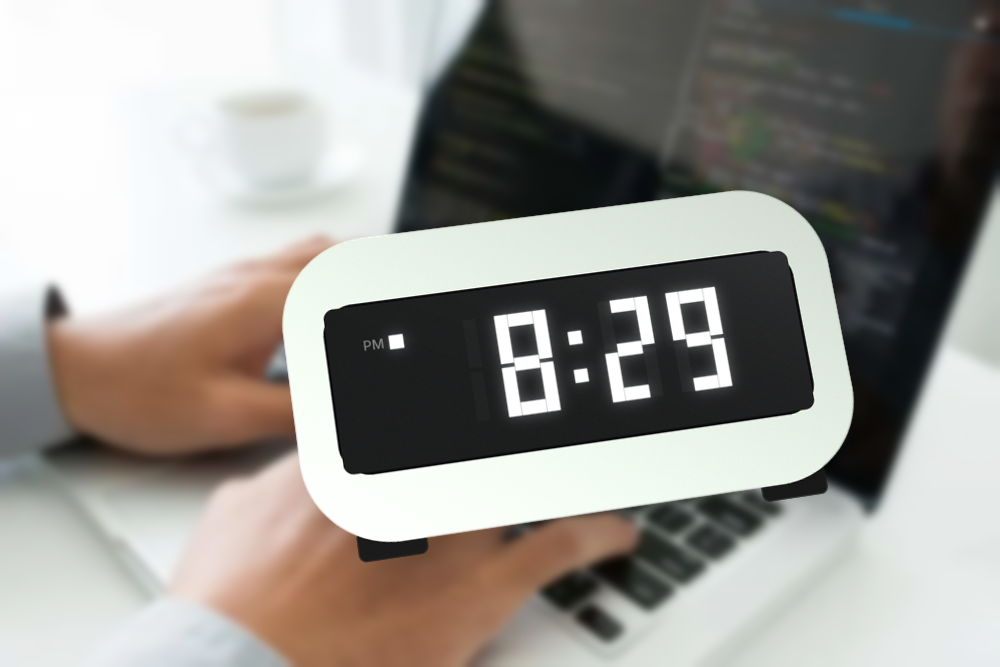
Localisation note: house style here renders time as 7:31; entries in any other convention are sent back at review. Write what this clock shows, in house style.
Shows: 8:29
